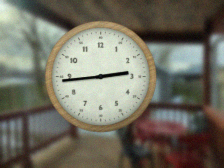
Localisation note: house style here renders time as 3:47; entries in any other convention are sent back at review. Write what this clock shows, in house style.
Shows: 2:44
